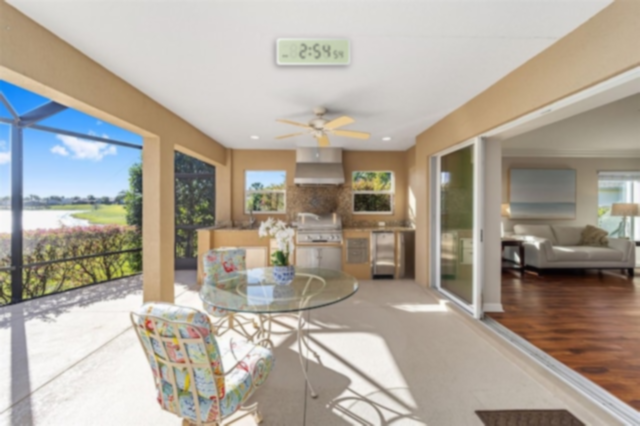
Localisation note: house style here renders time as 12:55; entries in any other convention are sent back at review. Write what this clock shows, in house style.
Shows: 2:54
